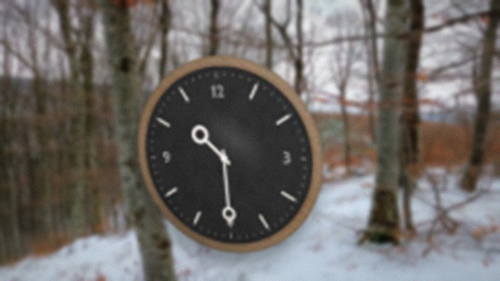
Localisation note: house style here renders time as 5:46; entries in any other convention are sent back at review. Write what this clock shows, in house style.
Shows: 10:30
